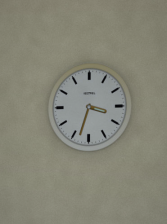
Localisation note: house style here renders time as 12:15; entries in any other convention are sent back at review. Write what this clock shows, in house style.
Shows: 3:33
